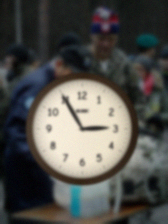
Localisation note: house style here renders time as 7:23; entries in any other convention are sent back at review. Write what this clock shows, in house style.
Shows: 2:55
